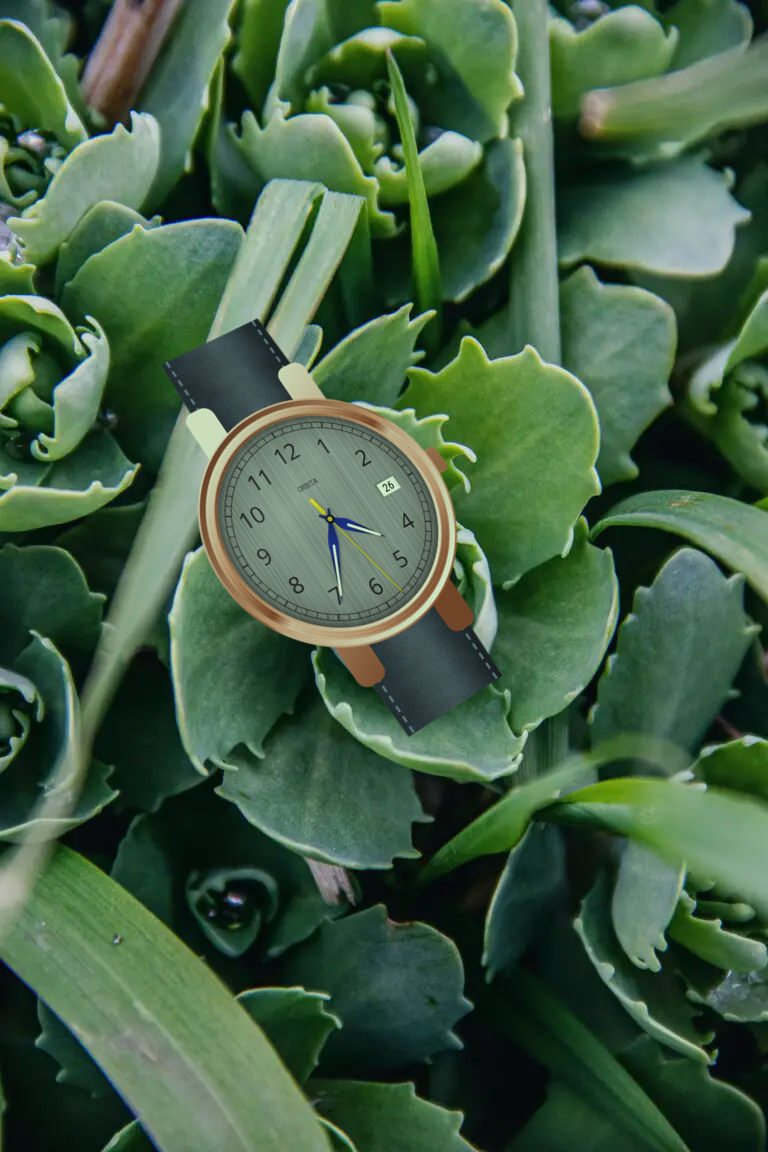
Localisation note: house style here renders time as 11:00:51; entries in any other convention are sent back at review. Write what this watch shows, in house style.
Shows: 4:34:28
